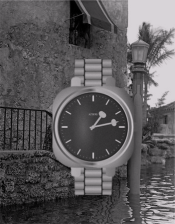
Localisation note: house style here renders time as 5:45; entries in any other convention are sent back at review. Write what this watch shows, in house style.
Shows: 1:13
